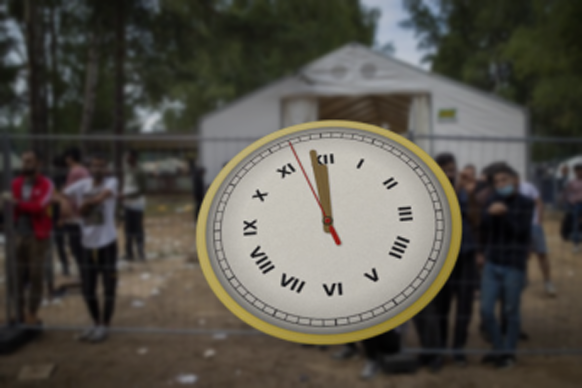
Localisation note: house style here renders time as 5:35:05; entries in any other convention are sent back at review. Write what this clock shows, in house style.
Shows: 11:58:57
